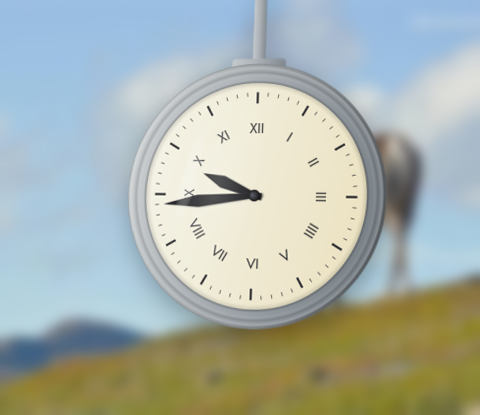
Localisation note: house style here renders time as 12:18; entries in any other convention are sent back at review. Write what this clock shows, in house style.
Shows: 9:44
